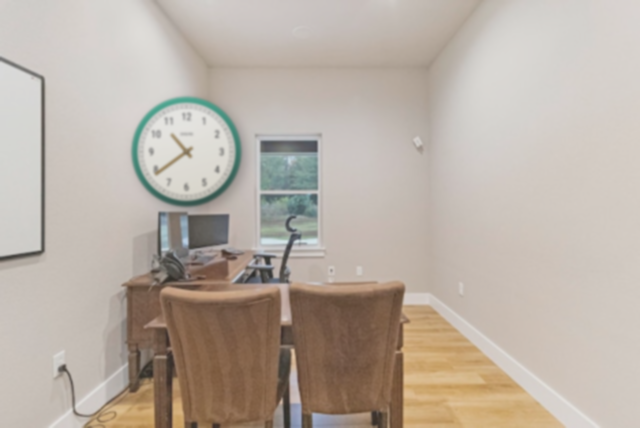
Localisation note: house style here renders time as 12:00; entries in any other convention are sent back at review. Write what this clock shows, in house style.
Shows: 10:39
